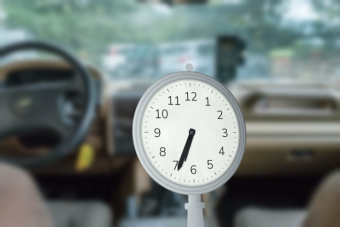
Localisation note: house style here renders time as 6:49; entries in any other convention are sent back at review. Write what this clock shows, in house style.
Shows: 6:34
